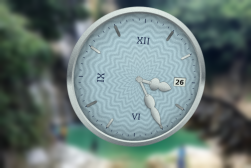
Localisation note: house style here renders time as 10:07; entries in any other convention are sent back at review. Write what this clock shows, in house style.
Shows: 3:25
